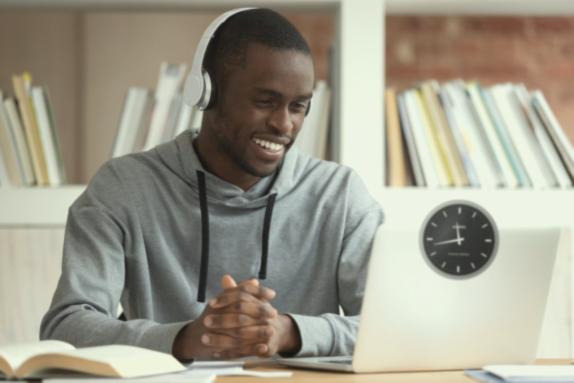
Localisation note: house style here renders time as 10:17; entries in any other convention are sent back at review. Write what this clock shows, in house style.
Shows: 11:43
